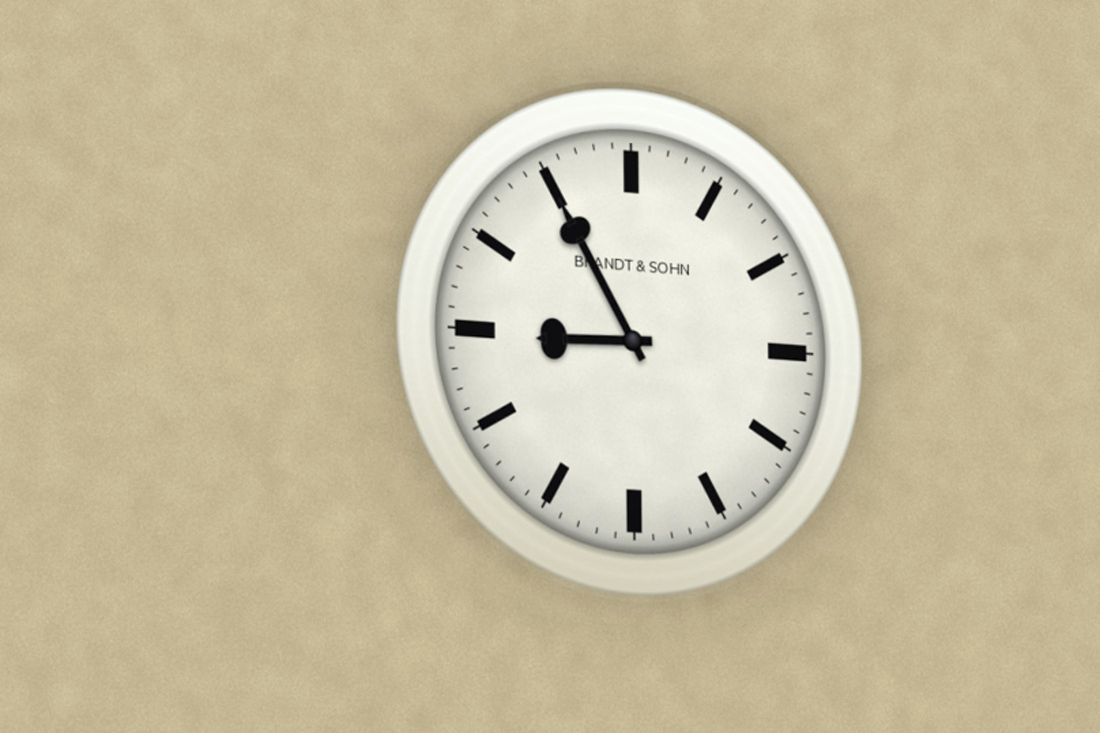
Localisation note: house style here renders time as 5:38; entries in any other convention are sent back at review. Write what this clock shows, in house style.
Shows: 8:55
